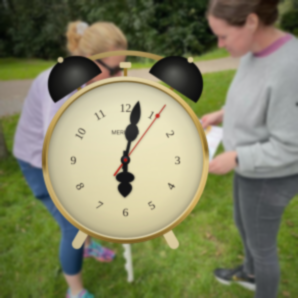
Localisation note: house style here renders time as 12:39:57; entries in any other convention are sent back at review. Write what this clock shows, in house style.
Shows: 6:02:06
